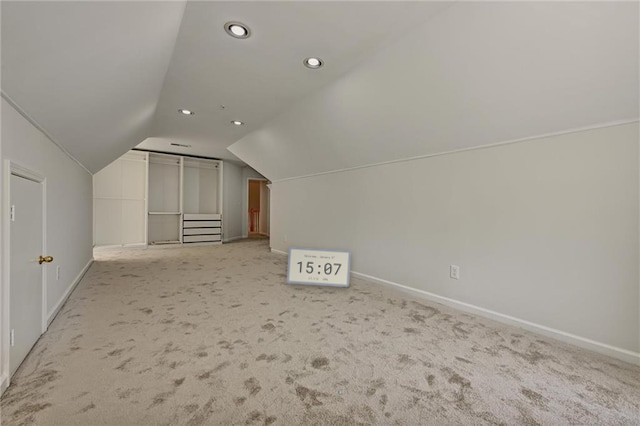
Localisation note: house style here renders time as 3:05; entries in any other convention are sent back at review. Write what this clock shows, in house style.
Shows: 15:07
